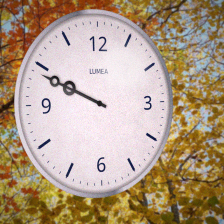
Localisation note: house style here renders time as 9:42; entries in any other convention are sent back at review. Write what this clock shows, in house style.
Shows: 9:49
